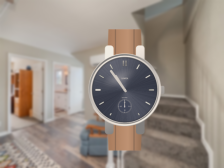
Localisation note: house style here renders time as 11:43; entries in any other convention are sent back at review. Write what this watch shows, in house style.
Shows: 10:54
